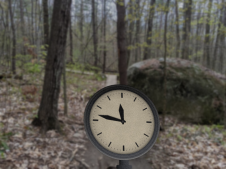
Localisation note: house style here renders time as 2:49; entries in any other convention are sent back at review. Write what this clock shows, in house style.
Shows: 11:47
